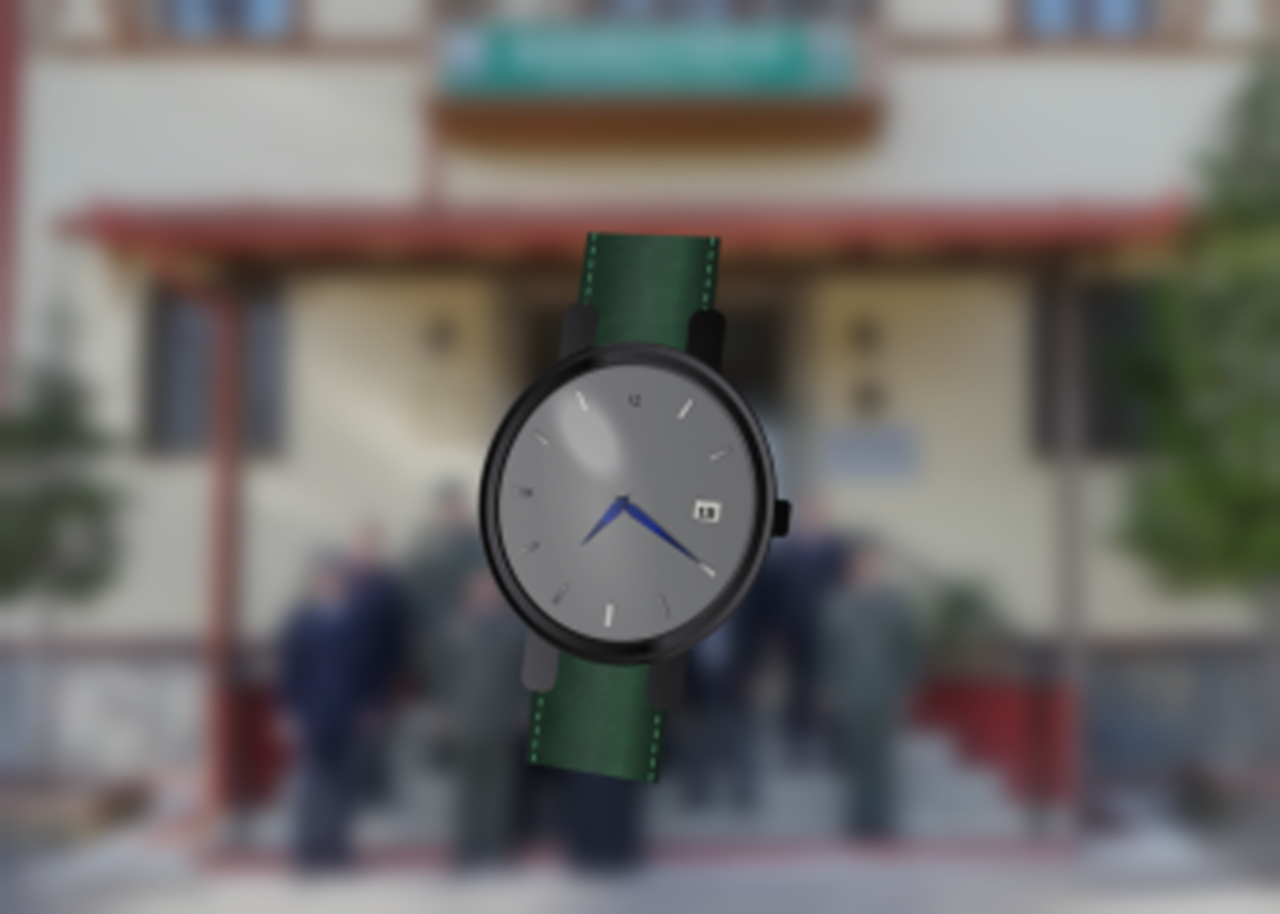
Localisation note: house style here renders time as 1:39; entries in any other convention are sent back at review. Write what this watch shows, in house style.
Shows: 7:20
